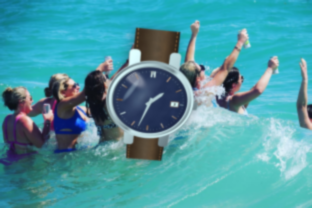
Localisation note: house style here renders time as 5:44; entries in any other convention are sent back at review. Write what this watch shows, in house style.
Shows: 1:33
